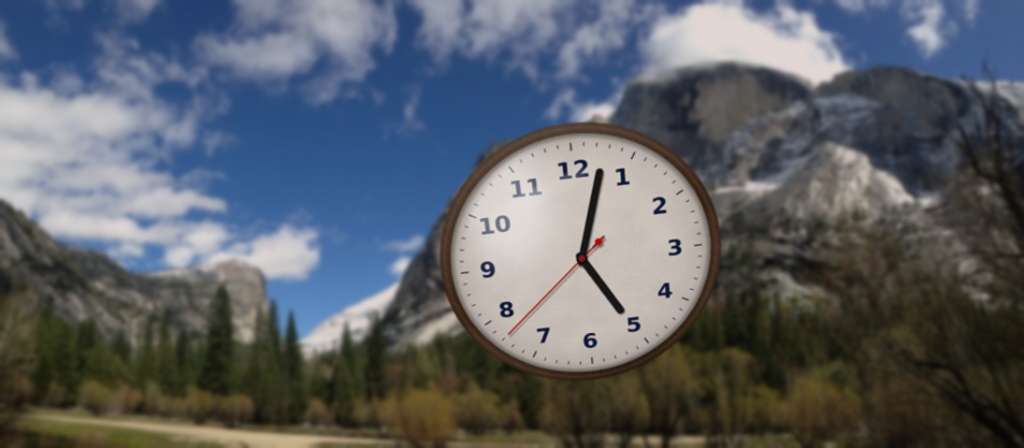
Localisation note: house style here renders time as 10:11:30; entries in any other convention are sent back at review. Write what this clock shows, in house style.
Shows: 5:02:38
